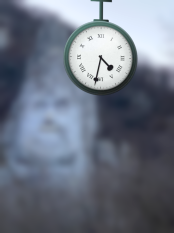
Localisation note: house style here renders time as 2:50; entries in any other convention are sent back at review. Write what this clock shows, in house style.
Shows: 4:32
